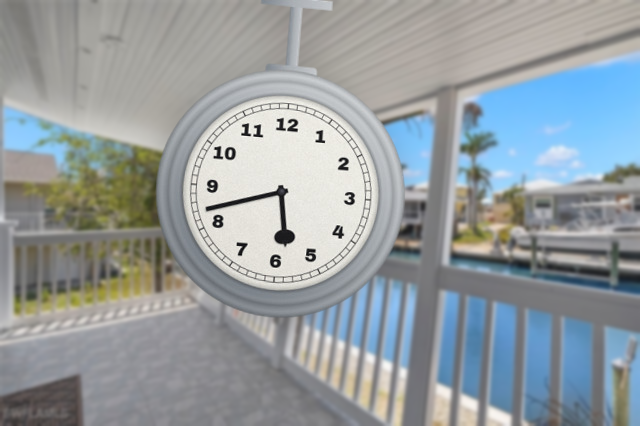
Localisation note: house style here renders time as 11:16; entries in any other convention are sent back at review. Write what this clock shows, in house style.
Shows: 5:42
